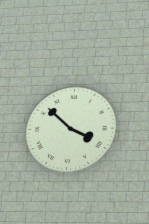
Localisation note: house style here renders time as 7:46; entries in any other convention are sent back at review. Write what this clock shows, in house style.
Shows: 3:52
